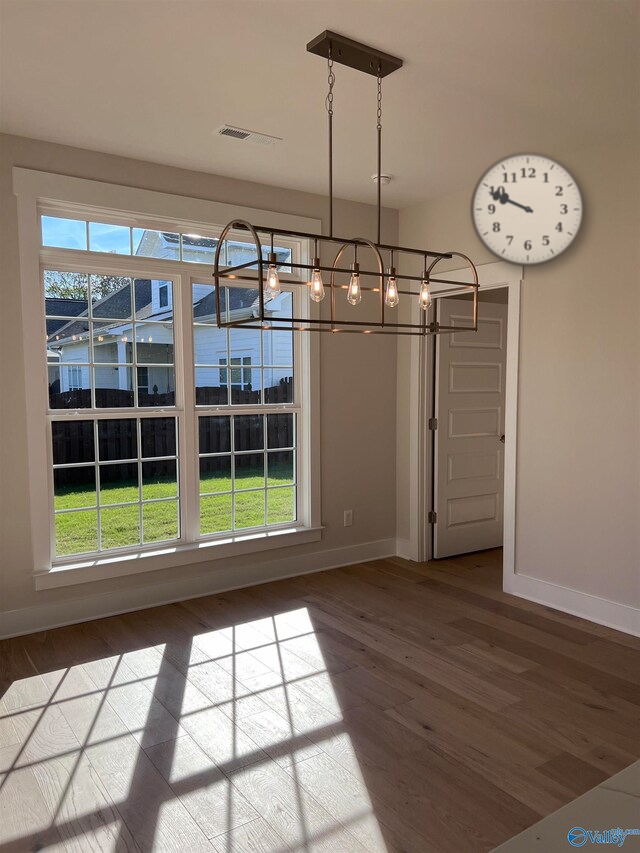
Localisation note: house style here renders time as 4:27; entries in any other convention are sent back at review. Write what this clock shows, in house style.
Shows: 9:49
